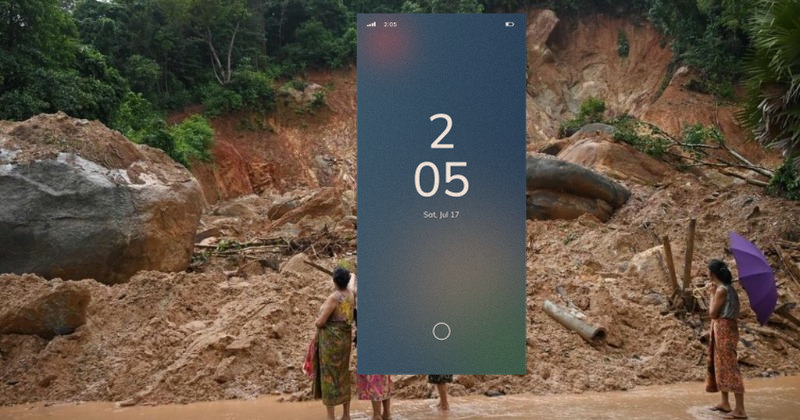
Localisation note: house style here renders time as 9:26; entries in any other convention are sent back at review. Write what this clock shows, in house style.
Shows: 2:05
